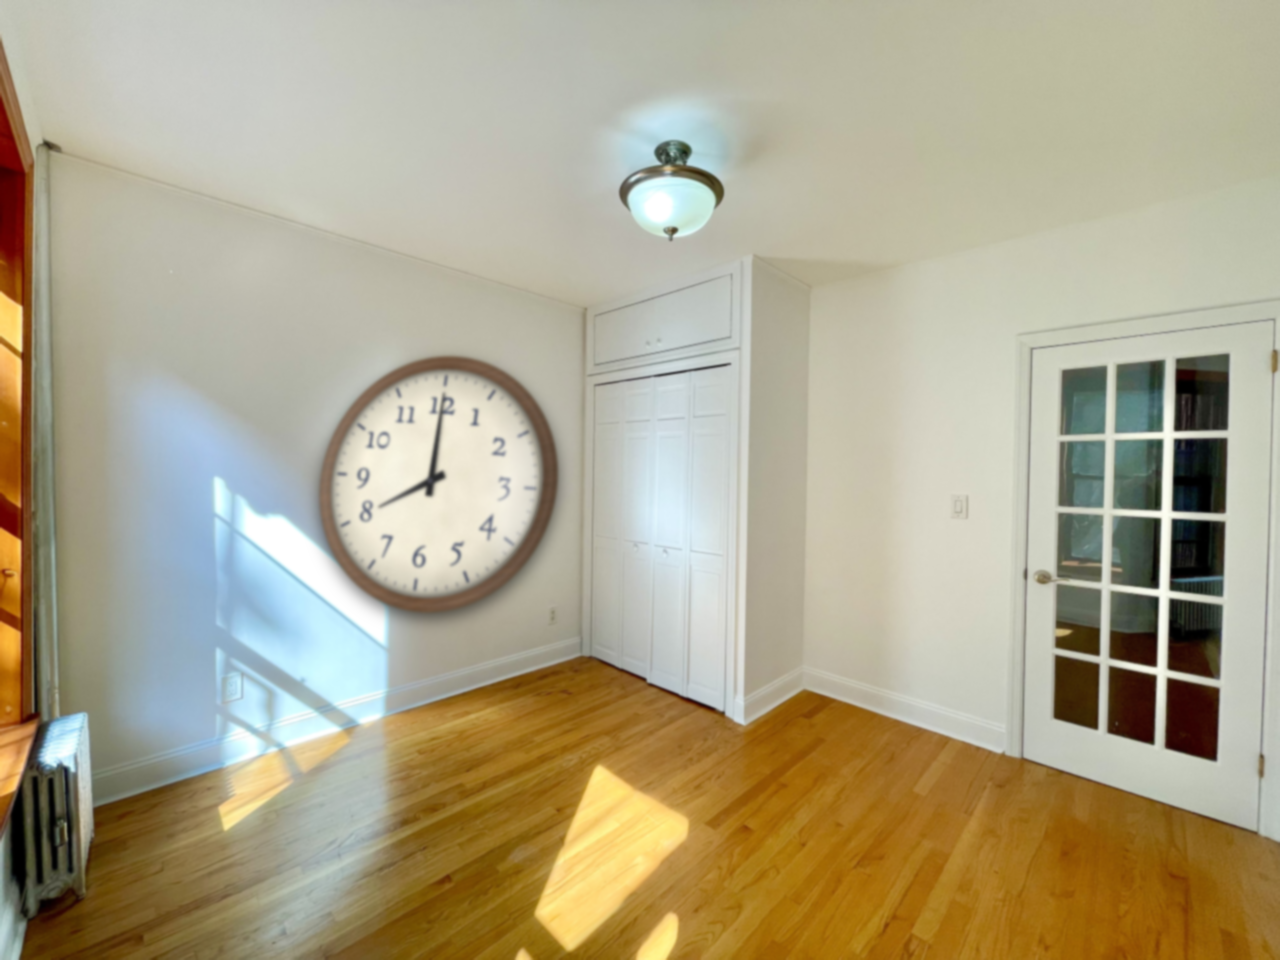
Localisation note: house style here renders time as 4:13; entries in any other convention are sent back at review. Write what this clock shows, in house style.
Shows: 8:00
